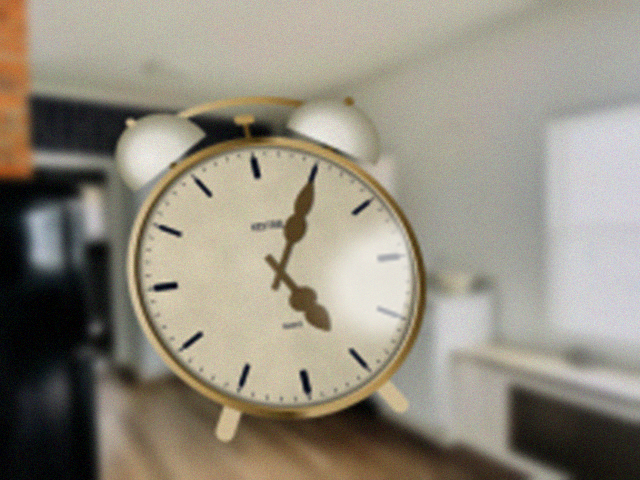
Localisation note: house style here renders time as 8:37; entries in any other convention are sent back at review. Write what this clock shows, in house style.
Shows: 5:05
